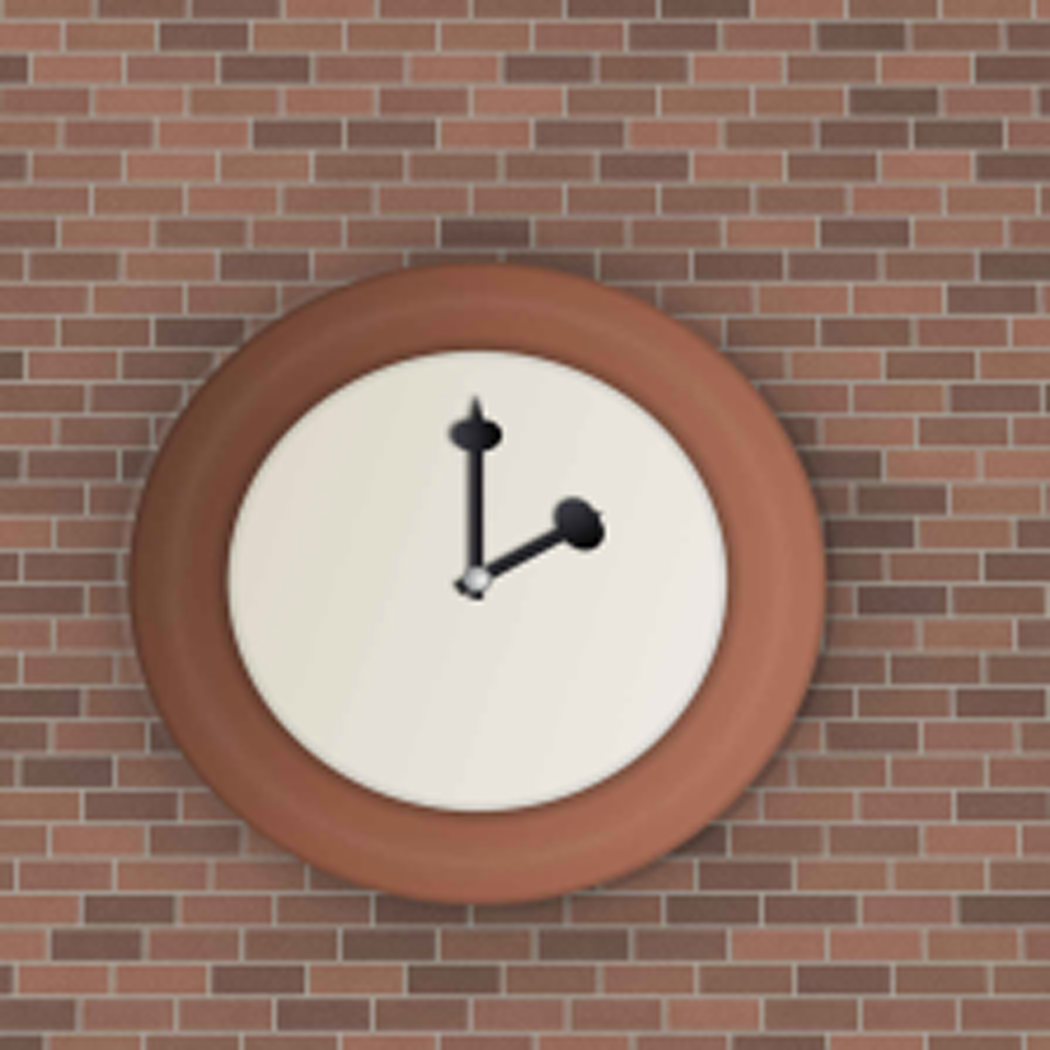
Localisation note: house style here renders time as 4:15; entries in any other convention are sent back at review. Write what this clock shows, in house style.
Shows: 2:00
